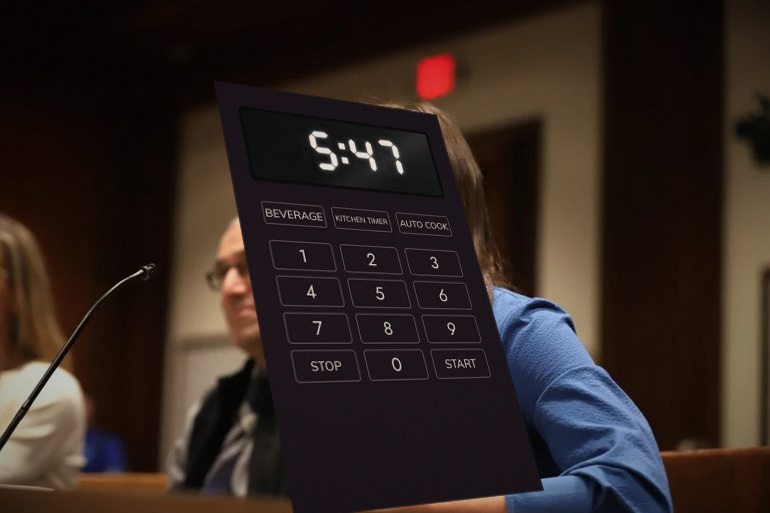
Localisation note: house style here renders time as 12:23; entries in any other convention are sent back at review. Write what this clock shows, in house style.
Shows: 5:47
